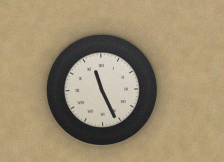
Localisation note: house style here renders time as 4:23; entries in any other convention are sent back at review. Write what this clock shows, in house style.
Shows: 11:26
